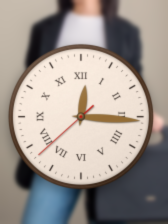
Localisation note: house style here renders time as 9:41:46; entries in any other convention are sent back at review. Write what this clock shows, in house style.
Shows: 12:15:38
